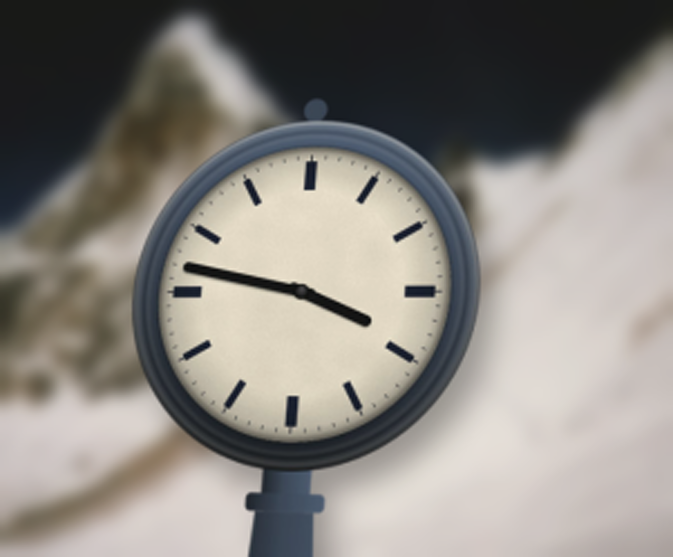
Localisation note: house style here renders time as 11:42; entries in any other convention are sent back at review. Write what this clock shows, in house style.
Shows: 3:47
